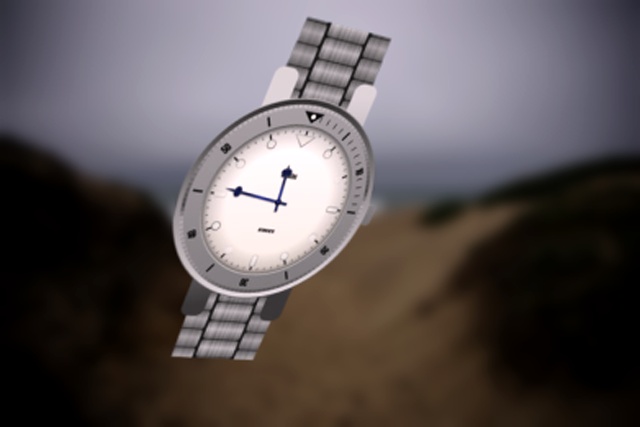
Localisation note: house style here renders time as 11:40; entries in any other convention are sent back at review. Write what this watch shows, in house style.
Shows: 11:46
